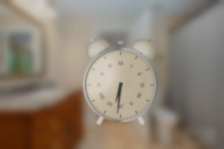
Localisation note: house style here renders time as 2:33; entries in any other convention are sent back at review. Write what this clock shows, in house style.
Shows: 6:31
